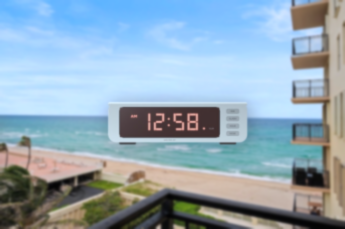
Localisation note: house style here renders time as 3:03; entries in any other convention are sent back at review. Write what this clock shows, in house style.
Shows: 12:58
